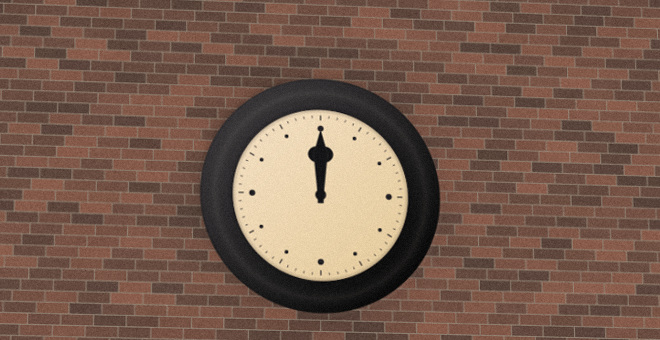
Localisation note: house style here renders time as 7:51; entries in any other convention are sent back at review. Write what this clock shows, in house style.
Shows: 12:00
